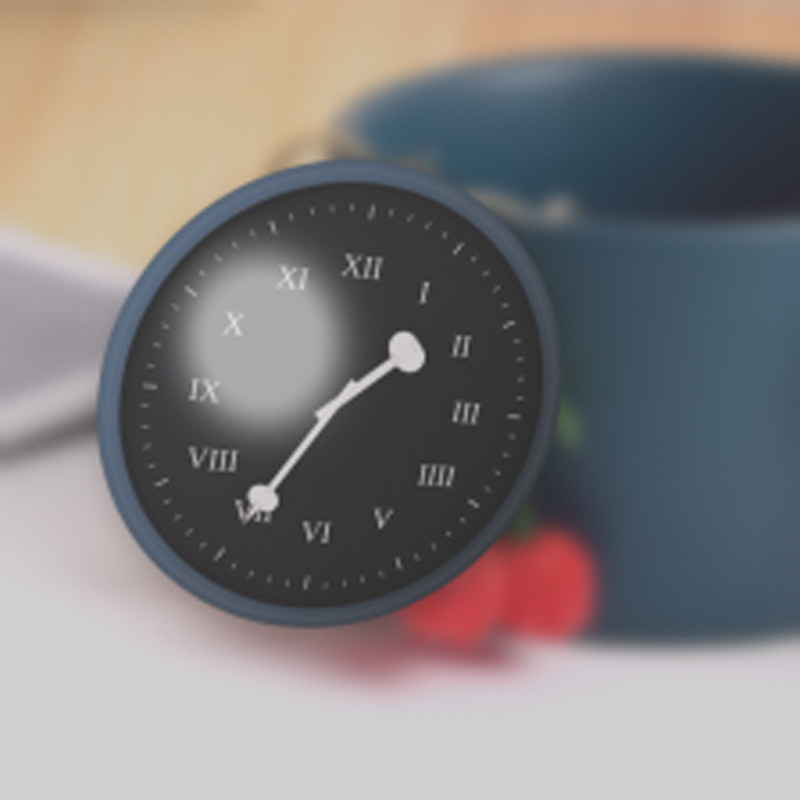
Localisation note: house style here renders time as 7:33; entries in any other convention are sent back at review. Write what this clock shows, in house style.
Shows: 1:35
